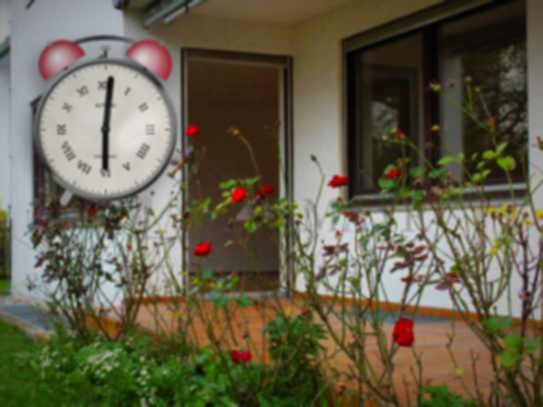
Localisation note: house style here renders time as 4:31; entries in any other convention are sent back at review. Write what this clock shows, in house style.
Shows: 6:01
